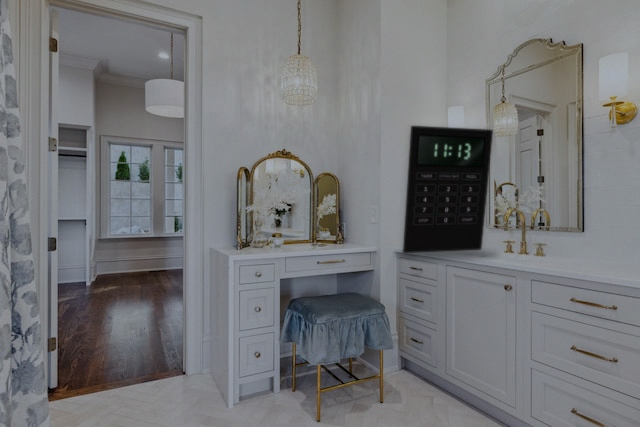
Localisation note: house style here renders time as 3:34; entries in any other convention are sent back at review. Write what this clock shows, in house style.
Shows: 11:13
